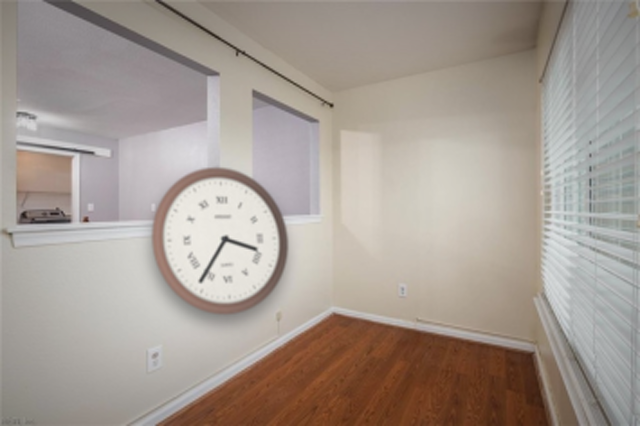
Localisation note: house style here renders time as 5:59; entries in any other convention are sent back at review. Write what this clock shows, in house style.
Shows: 3:36
